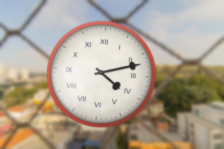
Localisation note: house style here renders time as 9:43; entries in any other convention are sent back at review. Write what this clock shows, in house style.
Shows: 4:12
